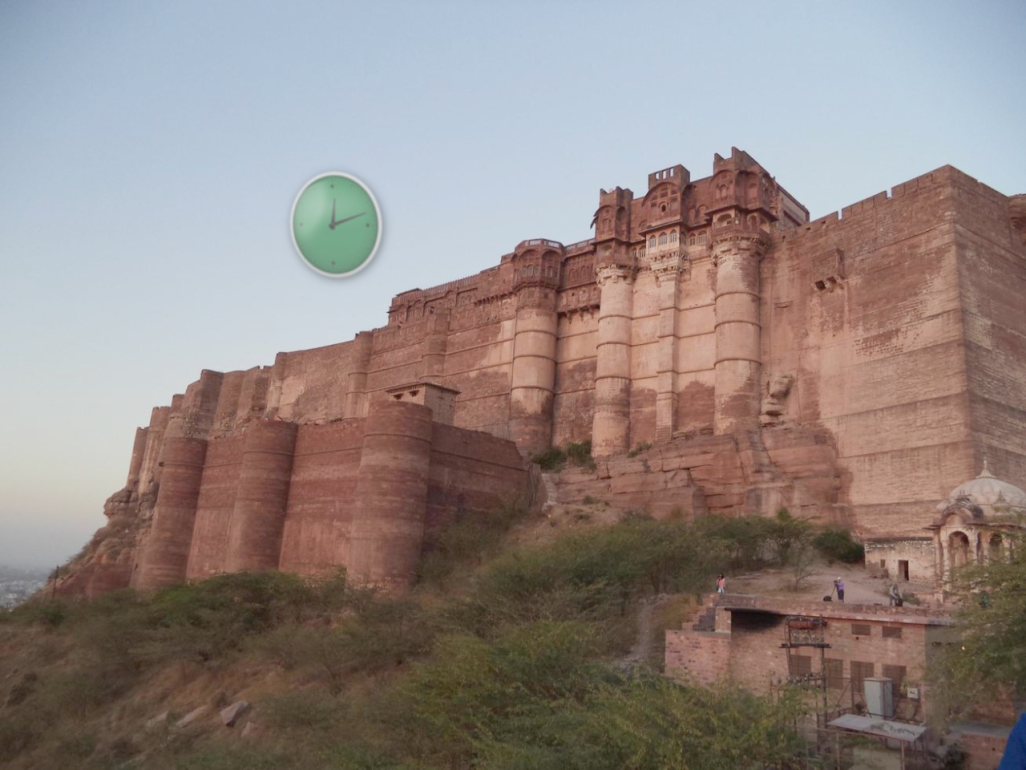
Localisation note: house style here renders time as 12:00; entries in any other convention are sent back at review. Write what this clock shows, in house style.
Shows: 12:12
